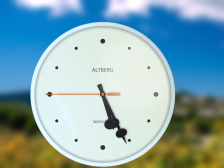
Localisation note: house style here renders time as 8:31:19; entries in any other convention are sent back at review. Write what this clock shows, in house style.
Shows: 5:25:45
